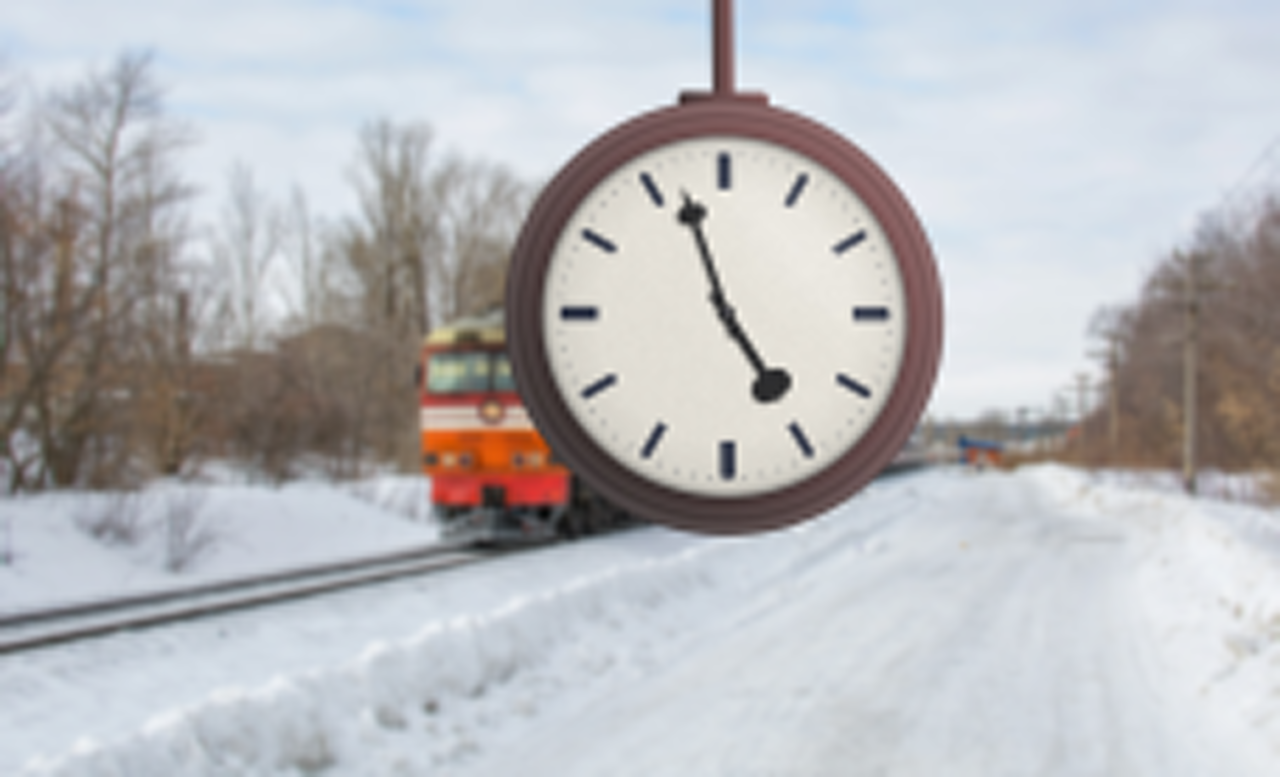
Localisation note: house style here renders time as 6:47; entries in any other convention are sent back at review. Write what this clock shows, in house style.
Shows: 4:57
